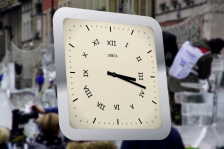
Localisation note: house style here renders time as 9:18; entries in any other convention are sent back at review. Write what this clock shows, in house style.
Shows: 3:18
